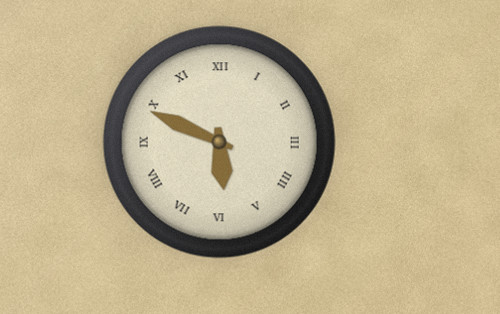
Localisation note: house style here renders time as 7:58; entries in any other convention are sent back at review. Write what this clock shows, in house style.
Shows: 5:49
